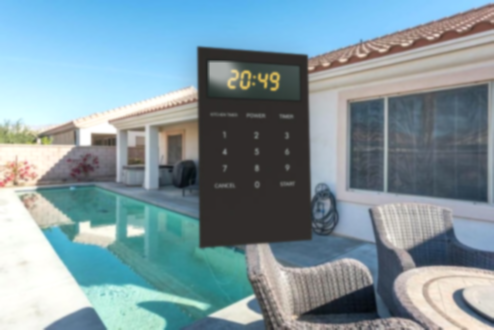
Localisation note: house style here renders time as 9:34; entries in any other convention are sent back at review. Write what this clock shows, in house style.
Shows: 20:49
